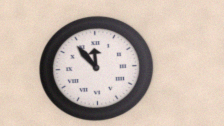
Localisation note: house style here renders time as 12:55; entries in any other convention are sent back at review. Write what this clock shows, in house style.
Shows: 11:54
